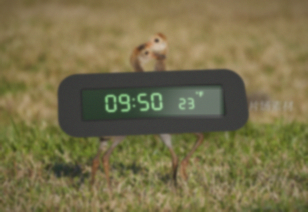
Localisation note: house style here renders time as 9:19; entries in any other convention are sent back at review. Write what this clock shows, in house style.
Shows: 9:50
